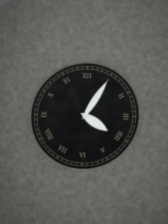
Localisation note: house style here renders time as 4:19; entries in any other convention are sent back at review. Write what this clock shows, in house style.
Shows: 4:05
